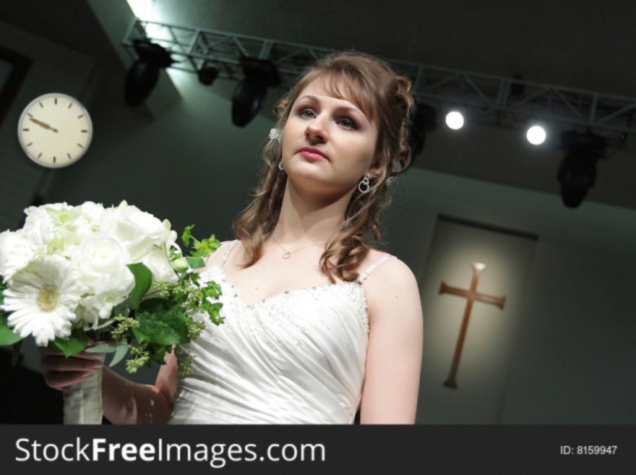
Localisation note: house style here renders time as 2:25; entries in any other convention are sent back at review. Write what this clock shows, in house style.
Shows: 9:49
